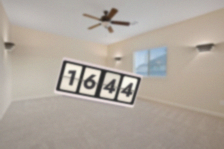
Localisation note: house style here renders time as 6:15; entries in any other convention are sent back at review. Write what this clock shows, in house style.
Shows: 16:44
